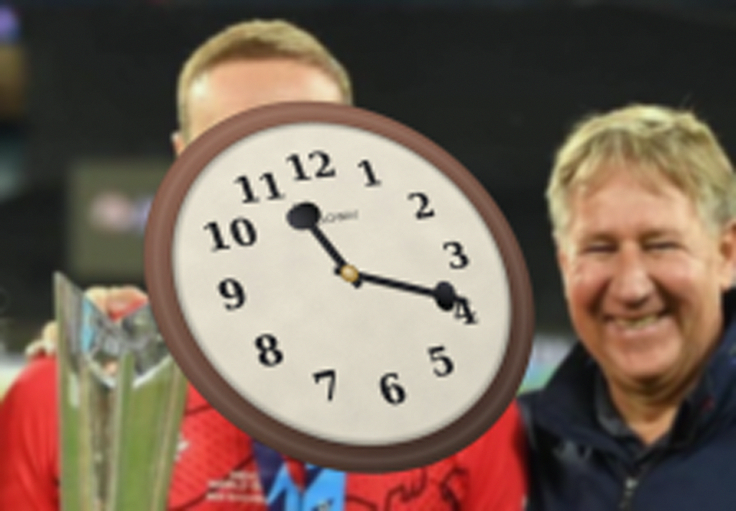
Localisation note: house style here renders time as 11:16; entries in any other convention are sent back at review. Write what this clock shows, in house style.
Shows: 11:19
